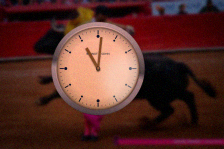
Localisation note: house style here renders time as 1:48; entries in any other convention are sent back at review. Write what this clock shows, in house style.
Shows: 11:01
